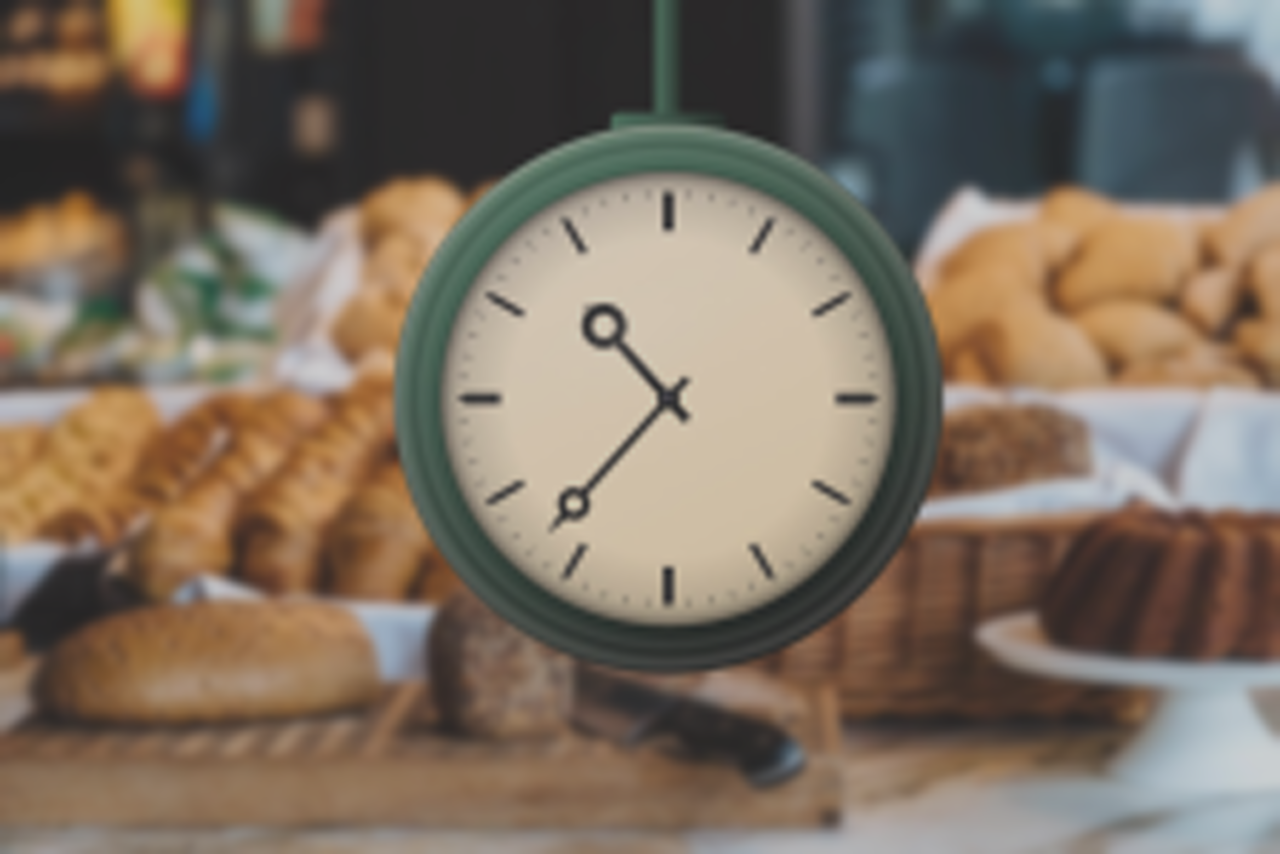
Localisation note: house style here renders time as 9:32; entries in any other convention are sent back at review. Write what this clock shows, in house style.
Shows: 10:37
